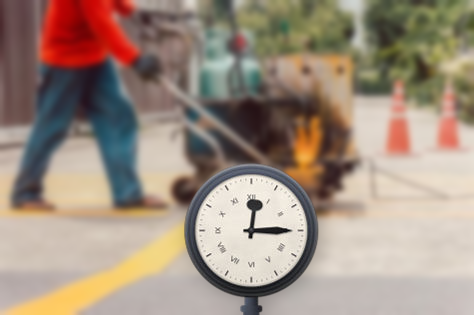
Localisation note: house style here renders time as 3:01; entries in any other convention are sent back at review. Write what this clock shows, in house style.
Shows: 12:15
